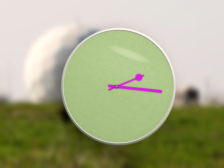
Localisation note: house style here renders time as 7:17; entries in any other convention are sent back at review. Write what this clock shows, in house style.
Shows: 2:16
